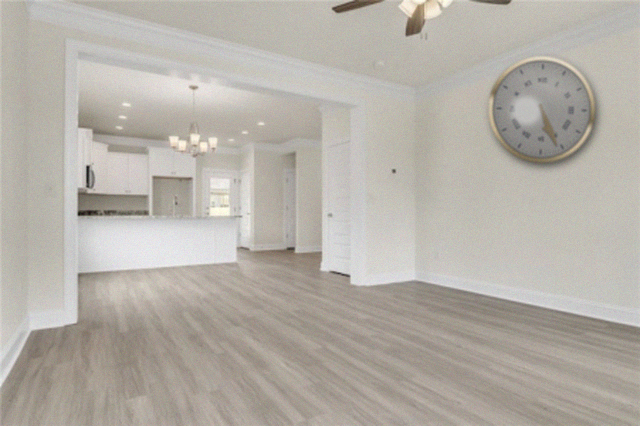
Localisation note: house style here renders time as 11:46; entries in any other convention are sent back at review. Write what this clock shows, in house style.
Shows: 5:26
